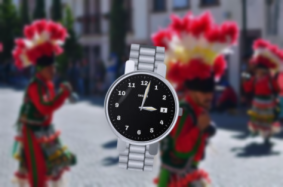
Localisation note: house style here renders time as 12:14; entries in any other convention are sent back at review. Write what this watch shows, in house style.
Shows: 3:02
